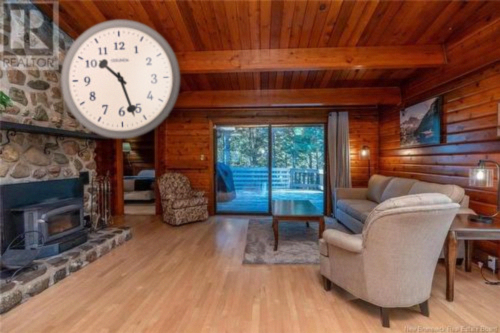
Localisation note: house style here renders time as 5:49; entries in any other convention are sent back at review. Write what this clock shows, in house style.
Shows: 10:27
